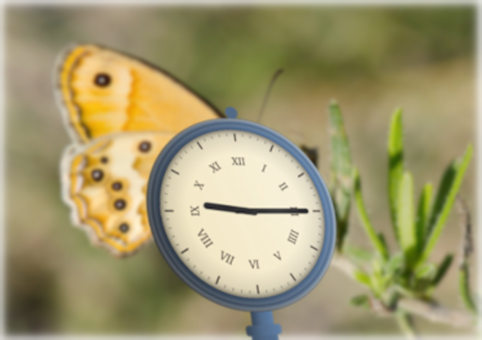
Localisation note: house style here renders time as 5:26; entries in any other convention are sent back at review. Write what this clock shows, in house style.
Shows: 9:15
